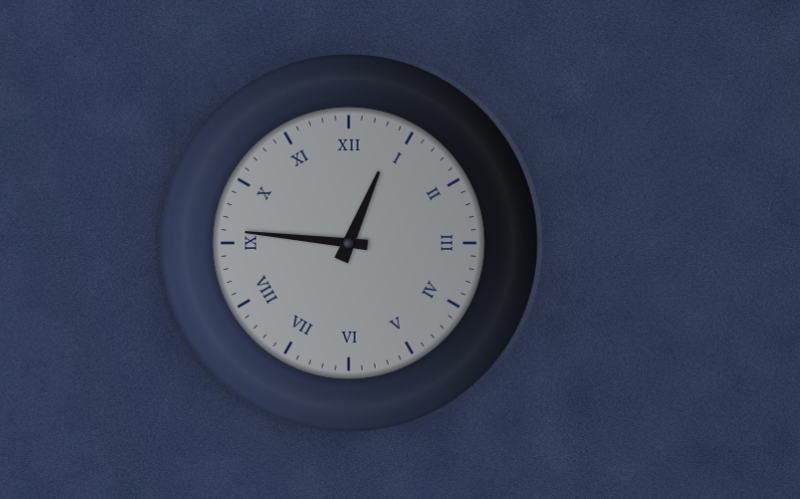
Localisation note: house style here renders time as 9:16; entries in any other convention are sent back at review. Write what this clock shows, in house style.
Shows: 12:46
